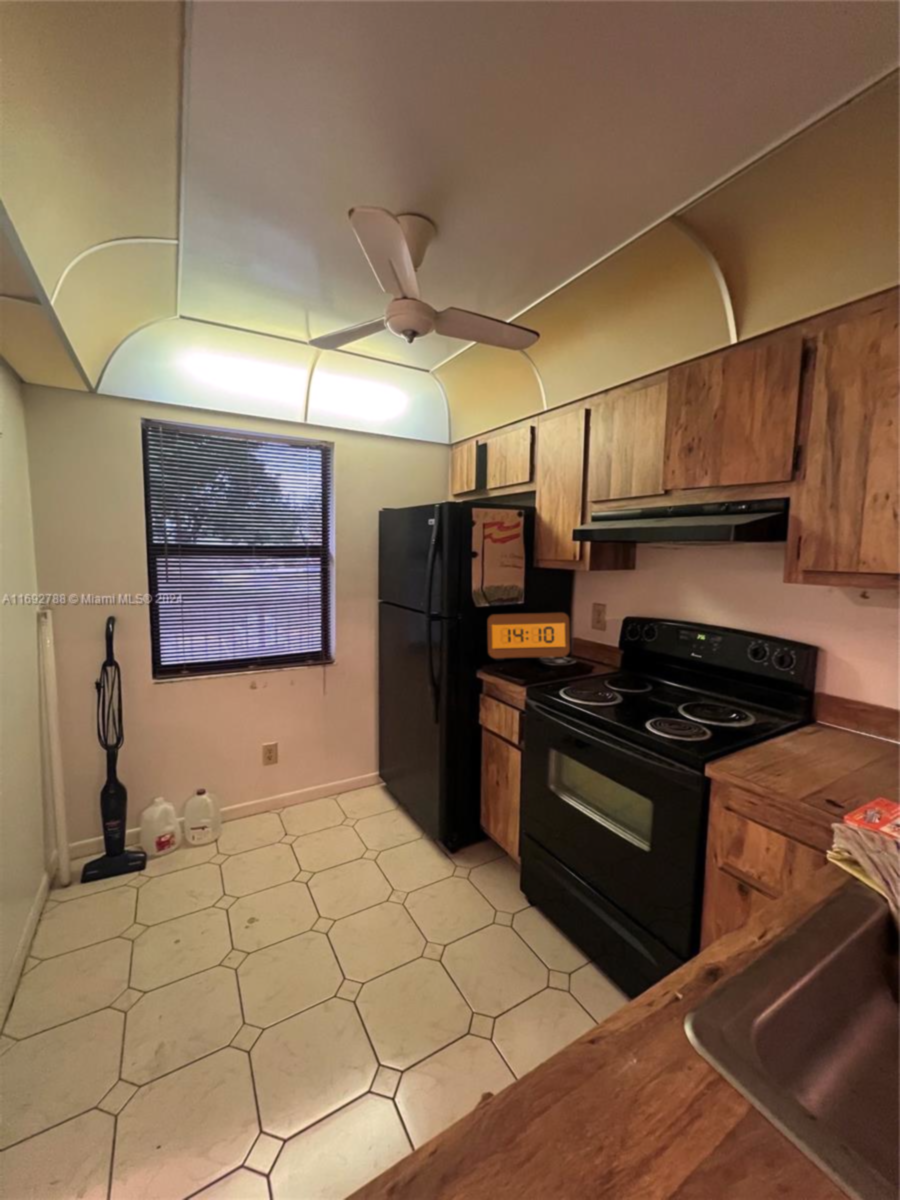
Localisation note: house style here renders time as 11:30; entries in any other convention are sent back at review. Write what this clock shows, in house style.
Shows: 14:10
